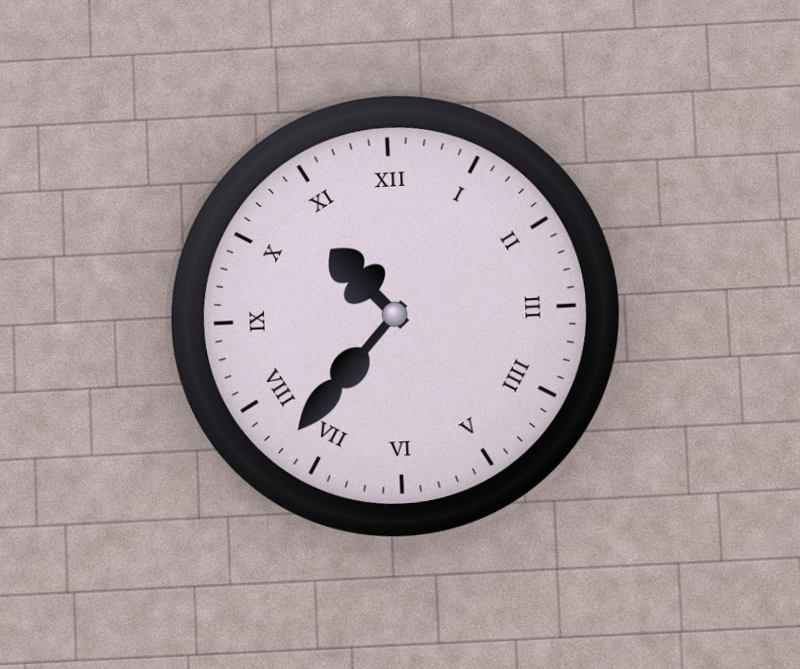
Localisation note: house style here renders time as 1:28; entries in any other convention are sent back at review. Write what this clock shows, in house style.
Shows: 10:37
